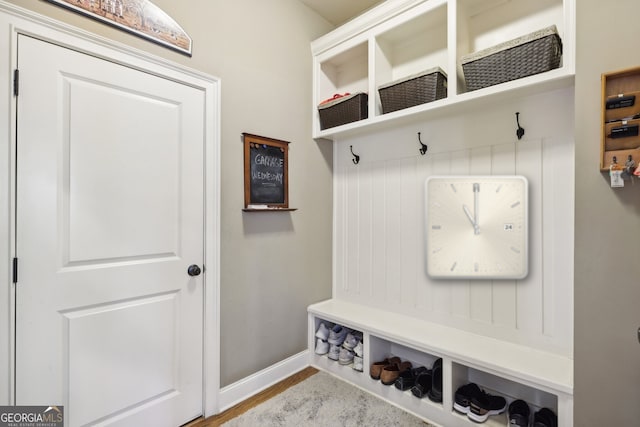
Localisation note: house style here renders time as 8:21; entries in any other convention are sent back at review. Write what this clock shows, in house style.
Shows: 11:00
